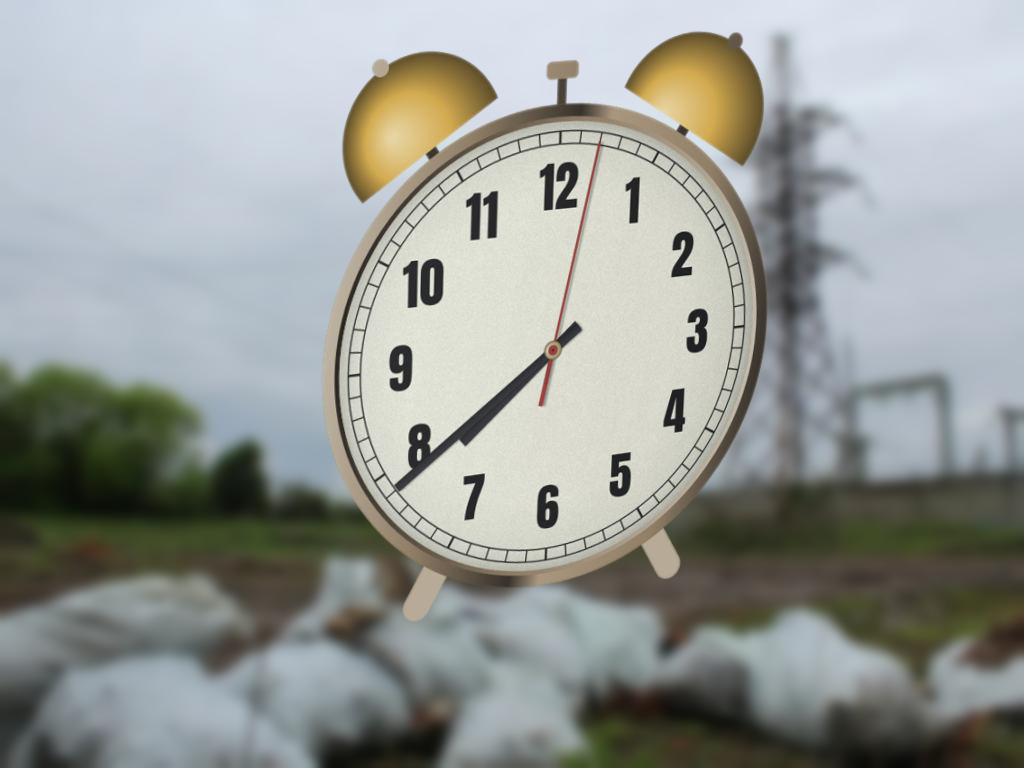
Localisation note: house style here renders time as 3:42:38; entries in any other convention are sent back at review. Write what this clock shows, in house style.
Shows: 7:39:02
